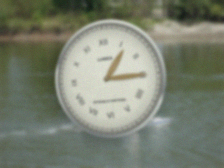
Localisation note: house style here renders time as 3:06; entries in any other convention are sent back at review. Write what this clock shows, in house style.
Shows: 1:15
